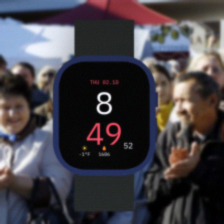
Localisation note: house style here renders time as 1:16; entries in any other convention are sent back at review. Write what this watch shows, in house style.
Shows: 8:49
